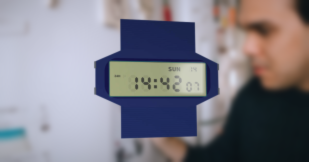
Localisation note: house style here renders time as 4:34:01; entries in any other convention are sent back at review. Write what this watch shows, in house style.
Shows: 14:42:07
